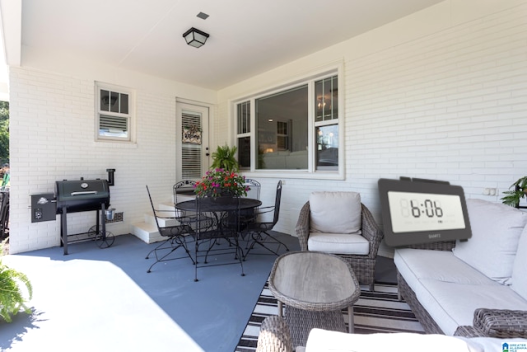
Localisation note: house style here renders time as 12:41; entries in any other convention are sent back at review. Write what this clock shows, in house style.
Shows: 6:06
